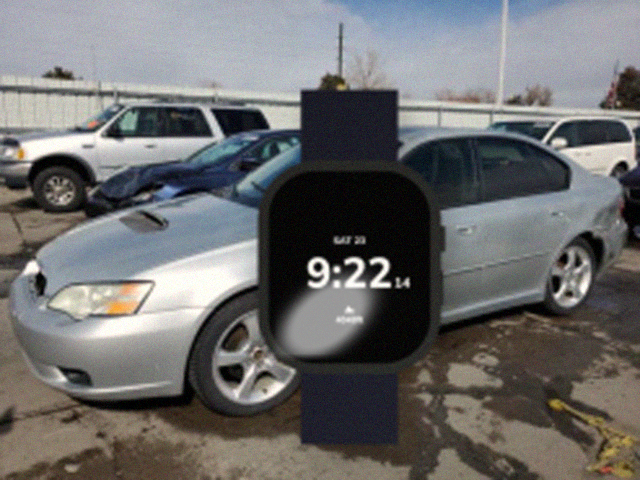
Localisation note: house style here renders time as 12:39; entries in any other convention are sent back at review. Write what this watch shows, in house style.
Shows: 9:22
